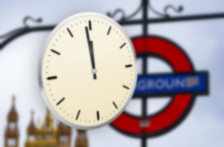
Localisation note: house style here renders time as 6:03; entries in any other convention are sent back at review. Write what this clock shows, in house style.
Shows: 11:59
